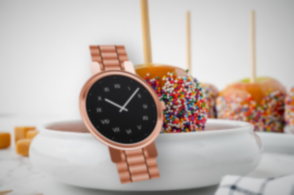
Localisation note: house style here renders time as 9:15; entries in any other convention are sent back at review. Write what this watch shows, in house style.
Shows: 10:08
